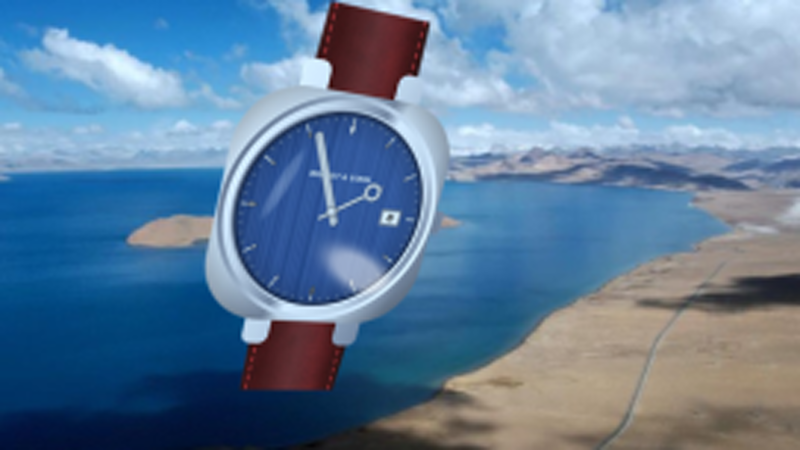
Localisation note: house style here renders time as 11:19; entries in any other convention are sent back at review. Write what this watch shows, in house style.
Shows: 1:56
